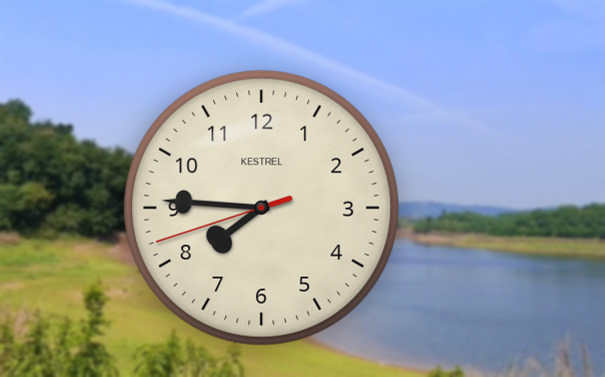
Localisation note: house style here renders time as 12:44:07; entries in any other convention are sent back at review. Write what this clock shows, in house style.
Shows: 7:45:42
